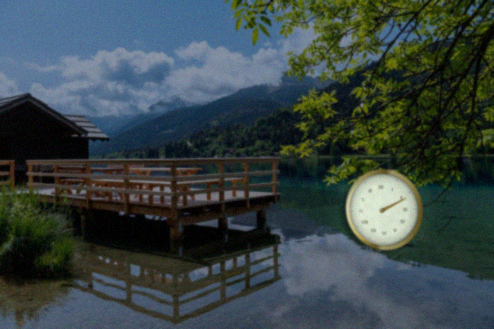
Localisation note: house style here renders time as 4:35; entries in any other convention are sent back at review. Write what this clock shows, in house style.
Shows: 2:11
